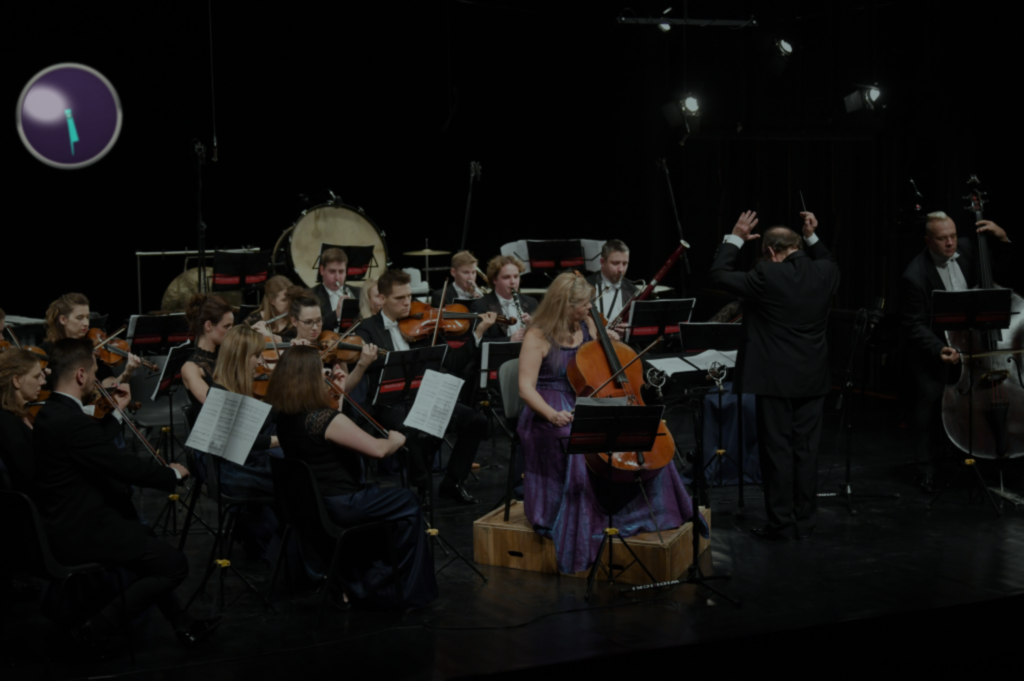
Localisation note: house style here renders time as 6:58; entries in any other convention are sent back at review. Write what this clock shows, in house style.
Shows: 5:29
